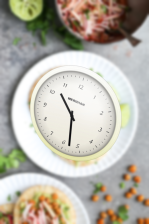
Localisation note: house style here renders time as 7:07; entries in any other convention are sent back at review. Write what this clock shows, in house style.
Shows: 10:28
